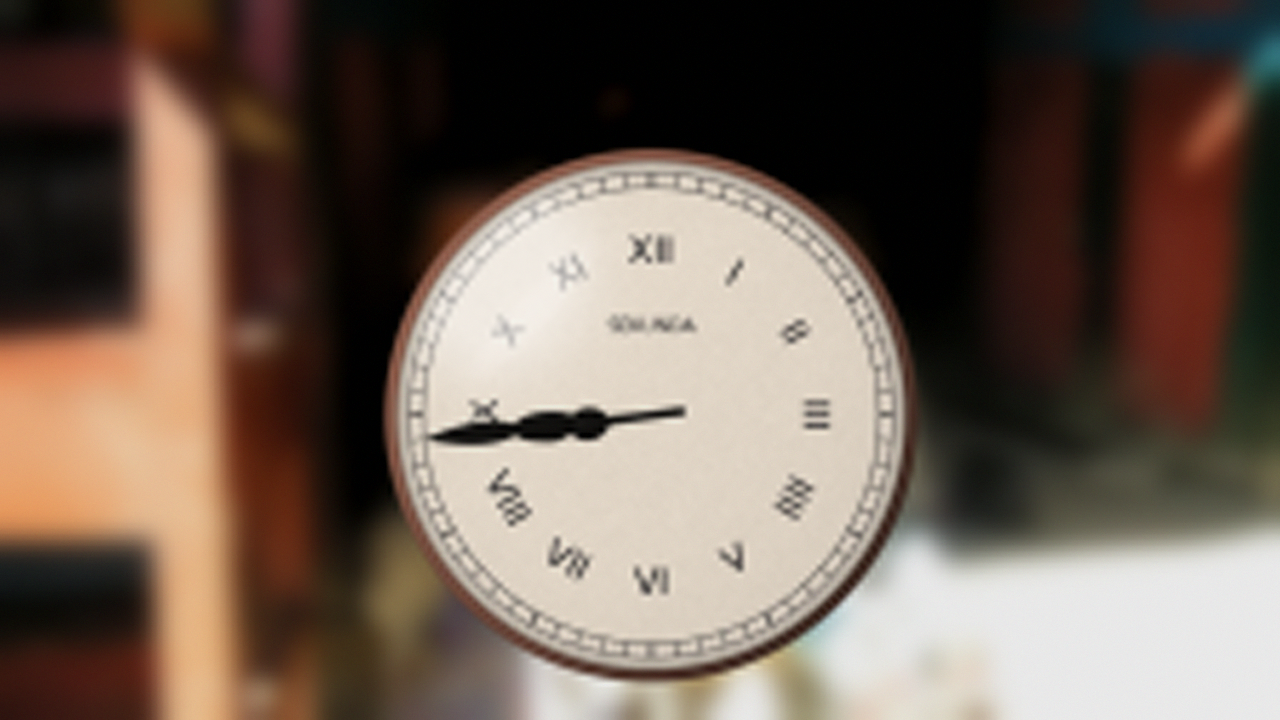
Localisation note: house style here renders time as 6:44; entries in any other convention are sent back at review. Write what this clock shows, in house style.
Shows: 8:44
